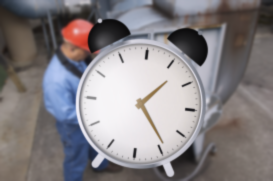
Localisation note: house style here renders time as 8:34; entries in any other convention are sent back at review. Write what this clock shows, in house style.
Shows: 1:24
